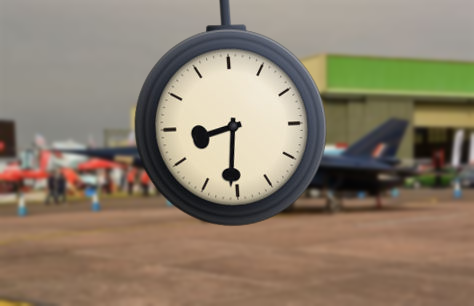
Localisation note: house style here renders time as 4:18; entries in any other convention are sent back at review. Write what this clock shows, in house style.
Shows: 8:31
